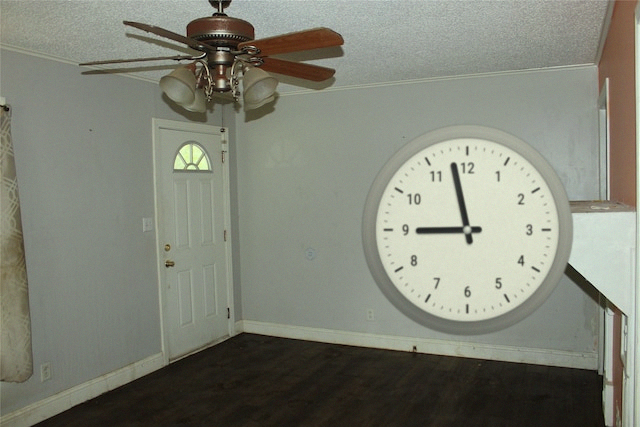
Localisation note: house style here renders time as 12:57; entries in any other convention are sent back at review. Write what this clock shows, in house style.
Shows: 8:58
